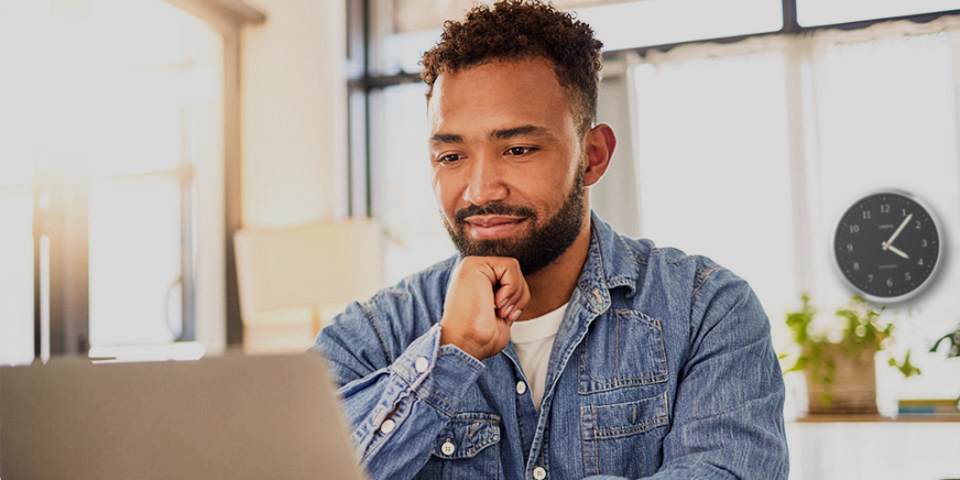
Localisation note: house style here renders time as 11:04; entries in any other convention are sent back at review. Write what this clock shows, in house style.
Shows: 4:07
